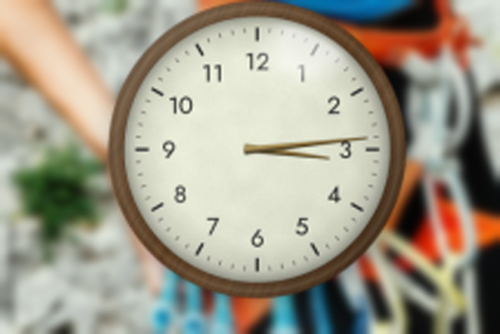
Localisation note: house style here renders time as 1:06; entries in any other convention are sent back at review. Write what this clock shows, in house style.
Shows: 3:14
